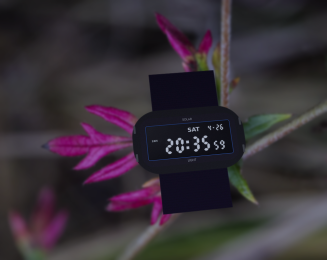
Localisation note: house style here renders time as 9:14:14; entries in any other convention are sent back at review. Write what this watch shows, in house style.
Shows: 20:35:59
